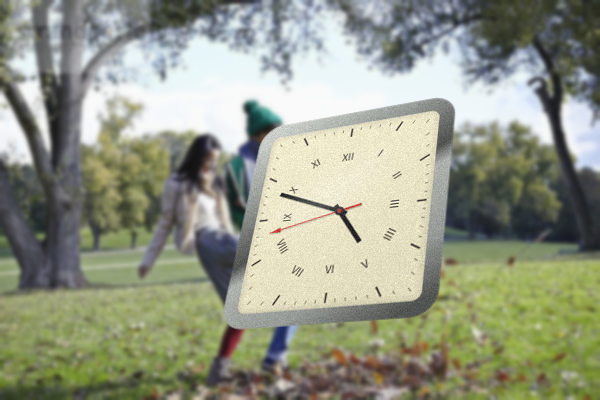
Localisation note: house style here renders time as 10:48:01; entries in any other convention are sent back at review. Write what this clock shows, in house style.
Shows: 4:48:43
